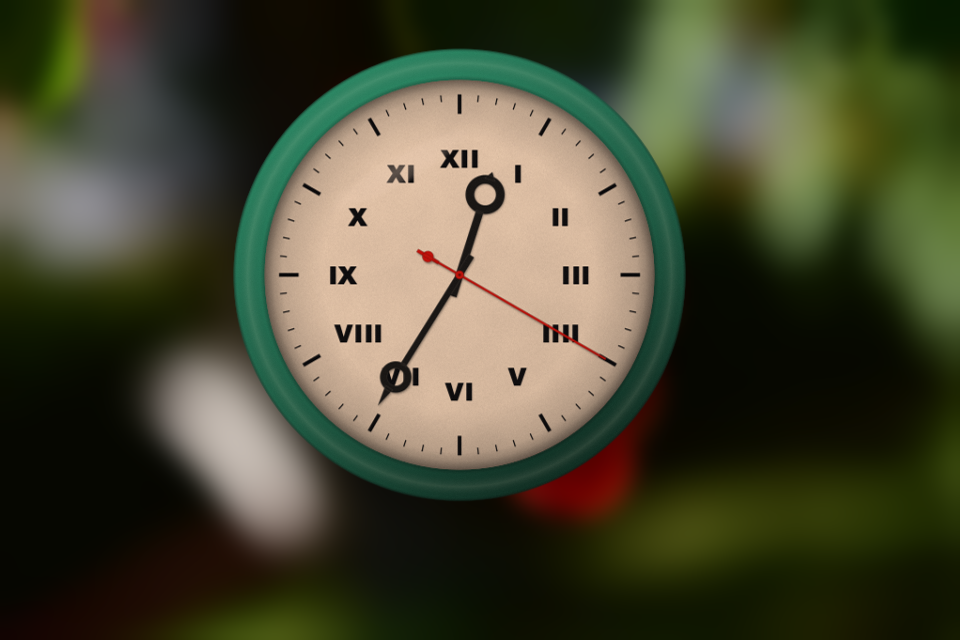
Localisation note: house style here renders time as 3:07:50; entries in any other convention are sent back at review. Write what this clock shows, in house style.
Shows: 12:35:20
